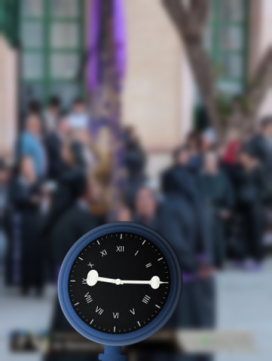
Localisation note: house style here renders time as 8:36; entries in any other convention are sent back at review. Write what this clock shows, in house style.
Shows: 9:15
